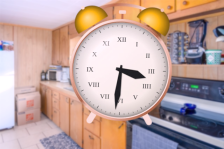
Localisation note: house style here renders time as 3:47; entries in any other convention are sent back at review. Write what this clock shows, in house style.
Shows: 3:31
